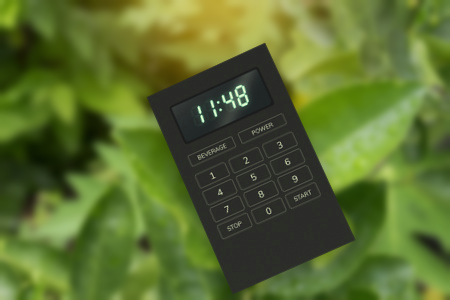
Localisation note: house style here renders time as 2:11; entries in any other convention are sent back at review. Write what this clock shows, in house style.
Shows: 11:48
